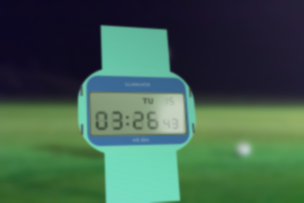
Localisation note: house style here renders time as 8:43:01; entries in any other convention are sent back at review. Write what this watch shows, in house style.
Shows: 3:26:43
